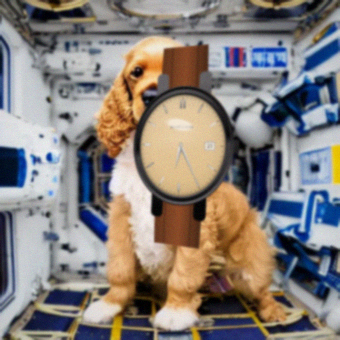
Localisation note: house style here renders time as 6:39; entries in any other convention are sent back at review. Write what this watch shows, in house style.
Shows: 6:25
